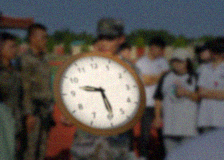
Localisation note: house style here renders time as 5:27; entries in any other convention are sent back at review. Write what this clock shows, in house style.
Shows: 9:29
